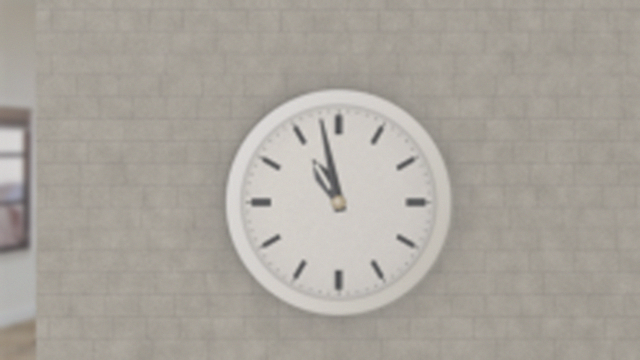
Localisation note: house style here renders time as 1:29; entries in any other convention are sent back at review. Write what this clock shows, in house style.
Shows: 10:58
